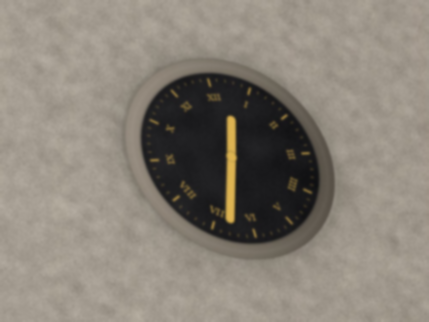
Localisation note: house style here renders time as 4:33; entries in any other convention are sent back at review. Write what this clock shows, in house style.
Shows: 12:33
